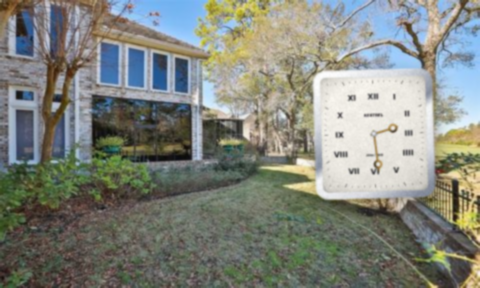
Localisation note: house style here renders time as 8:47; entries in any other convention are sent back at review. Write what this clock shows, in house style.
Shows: 2:29
